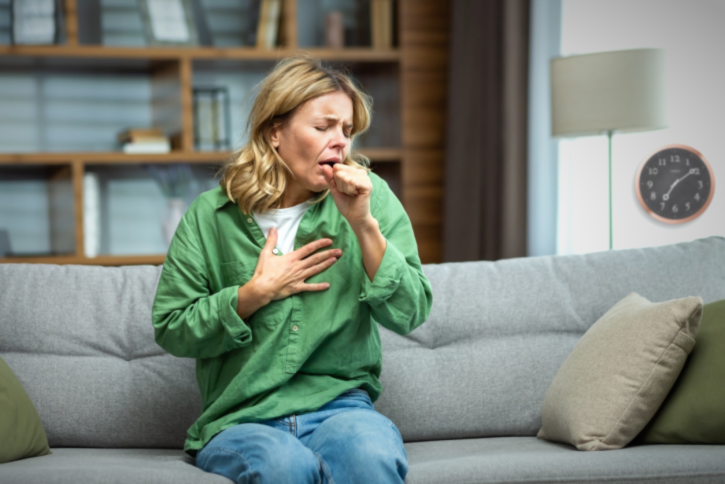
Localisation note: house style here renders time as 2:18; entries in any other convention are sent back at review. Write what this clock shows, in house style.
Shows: 7:09
